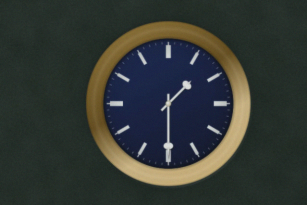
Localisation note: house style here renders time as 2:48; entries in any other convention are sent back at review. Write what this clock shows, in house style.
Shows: 1:30
